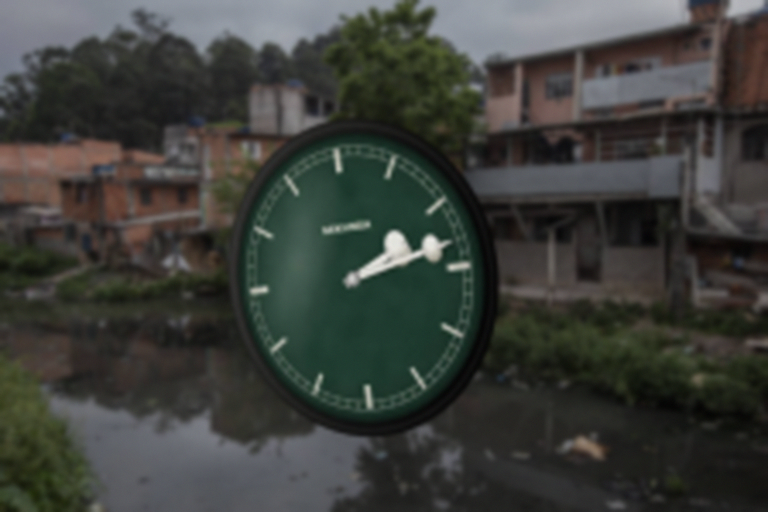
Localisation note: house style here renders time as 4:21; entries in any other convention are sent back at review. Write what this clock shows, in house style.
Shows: 2:13
